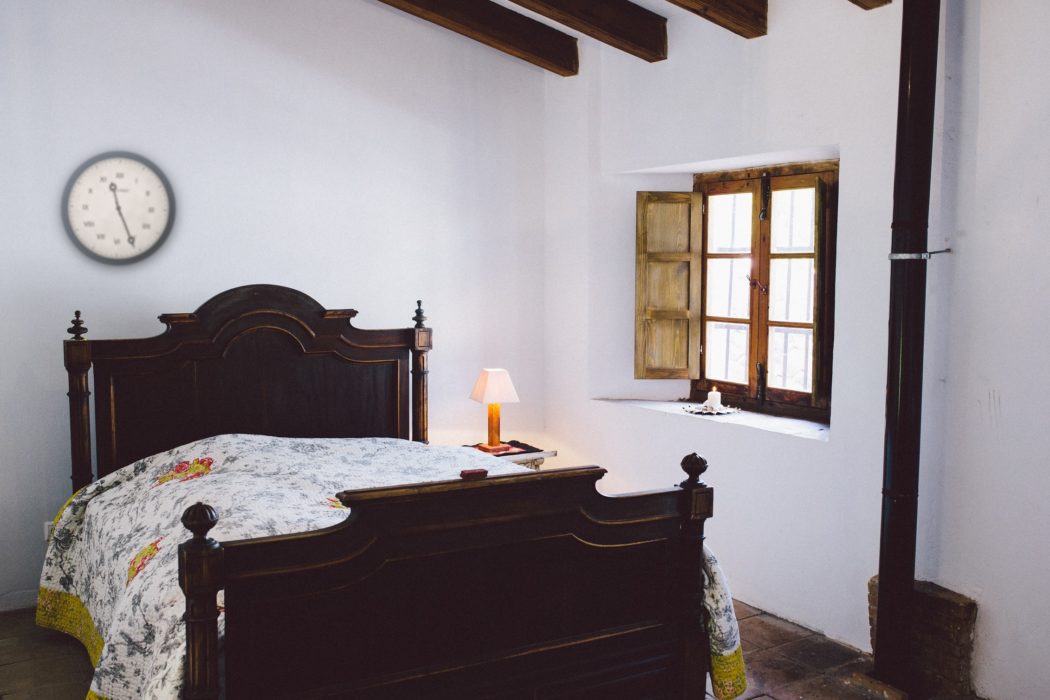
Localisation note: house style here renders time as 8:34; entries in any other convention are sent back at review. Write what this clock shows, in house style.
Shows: 11:26
